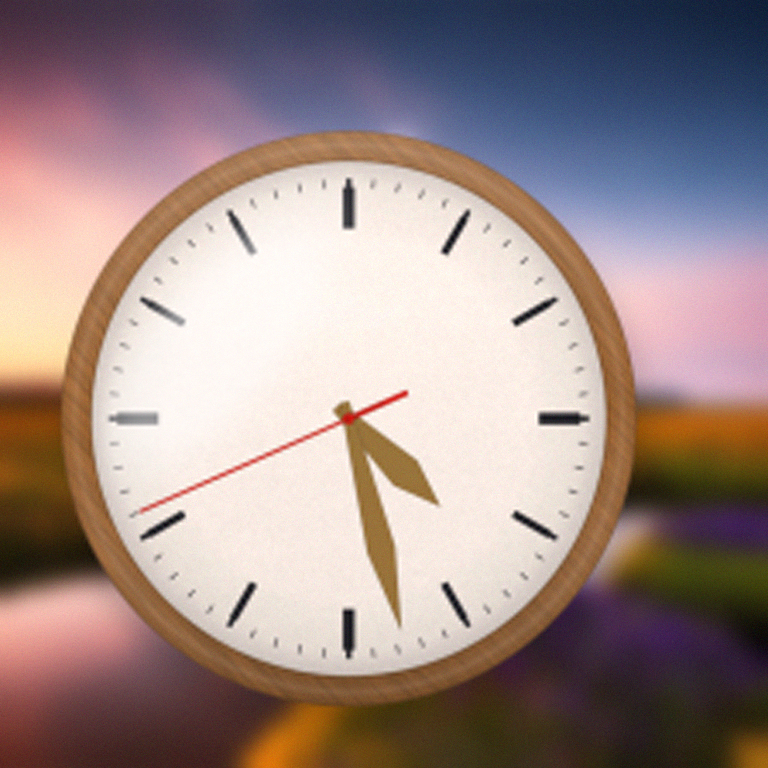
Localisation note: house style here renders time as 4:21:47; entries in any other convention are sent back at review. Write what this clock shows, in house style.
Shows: 4:27:41
